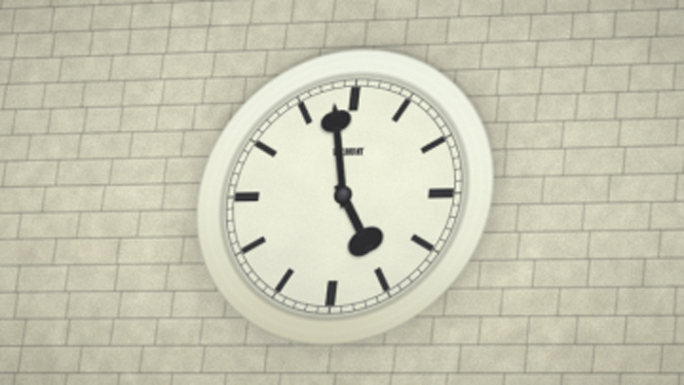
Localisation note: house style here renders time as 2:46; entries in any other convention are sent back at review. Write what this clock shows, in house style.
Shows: 4:58
